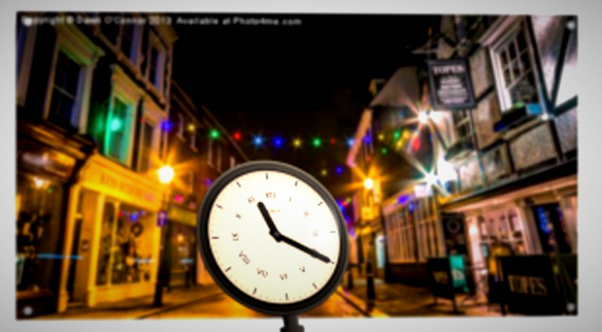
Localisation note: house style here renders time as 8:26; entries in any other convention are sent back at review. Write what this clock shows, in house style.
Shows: 11:20
